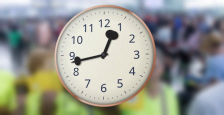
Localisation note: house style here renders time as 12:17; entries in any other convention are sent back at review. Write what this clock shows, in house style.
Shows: 12:43
